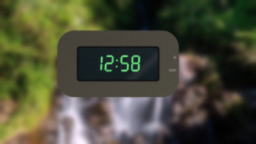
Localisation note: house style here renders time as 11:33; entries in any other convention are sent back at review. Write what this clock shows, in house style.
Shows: 12:58
